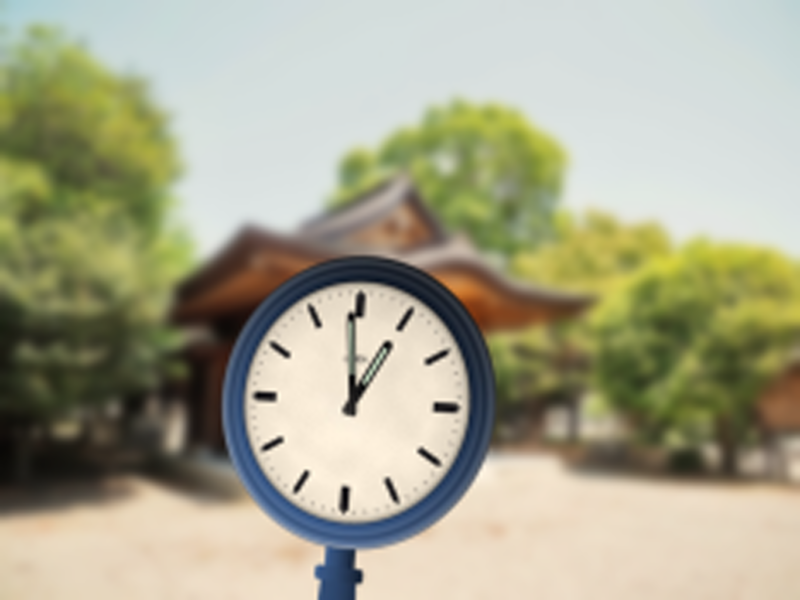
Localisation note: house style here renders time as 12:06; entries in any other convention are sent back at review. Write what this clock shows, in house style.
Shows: 12:59
